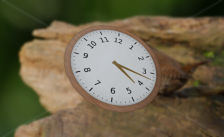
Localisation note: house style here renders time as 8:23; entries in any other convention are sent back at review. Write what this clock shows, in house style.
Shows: 4:17
